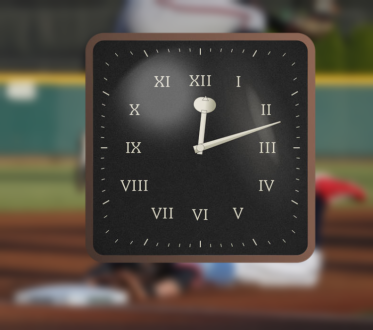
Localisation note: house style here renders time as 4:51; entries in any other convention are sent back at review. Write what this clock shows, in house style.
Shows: 12:12
